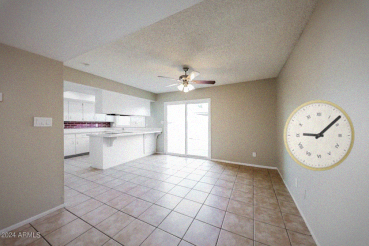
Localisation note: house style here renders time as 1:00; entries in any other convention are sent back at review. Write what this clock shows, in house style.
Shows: 9:08
